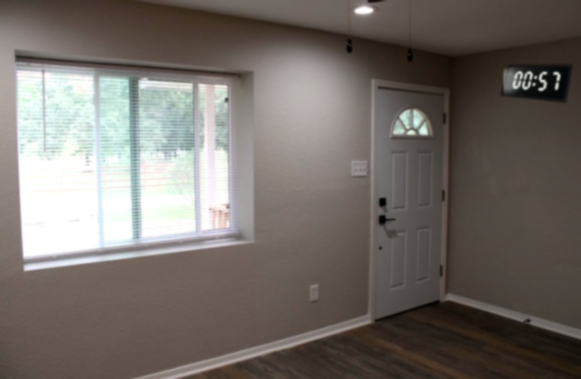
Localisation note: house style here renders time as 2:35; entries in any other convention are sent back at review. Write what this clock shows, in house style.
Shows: 0:57
